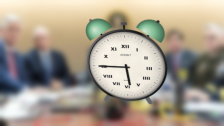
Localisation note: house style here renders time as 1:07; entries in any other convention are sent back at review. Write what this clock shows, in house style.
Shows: 5:45
